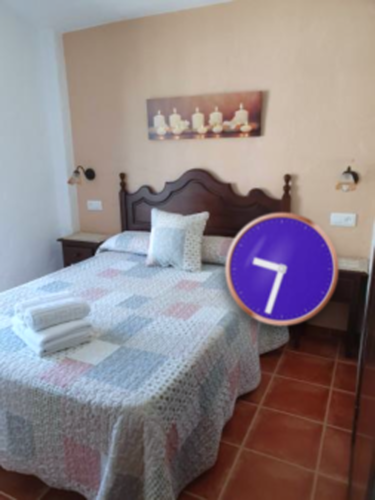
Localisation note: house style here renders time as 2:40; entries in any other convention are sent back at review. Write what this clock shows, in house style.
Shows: 9:33
